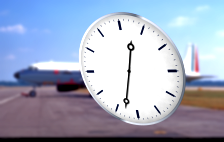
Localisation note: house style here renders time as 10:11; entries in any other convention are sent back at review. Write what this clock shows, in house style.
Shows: 12:33
